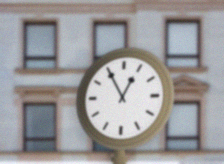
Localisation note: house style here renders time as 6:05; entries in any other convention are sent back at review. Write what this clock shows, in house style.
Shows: 12:55
